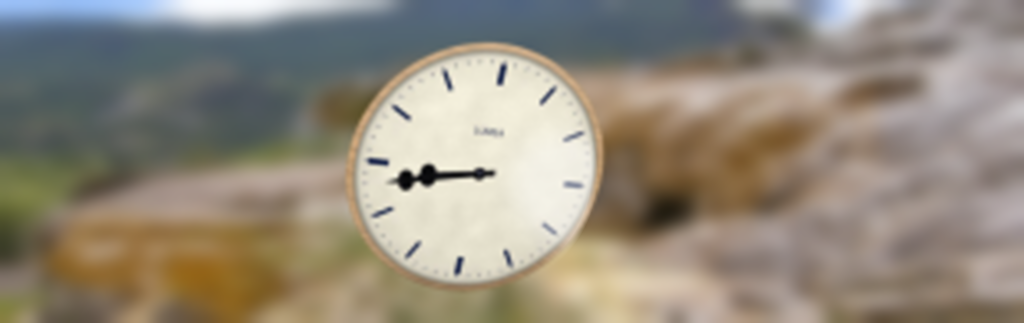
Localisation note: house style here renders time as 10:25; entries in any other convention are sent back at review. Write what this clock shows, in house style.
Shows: 8:43
